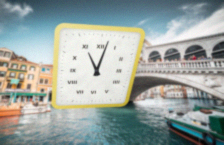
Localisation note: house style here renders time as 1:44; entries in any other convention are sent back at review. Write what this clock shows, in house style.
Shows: 11:02
